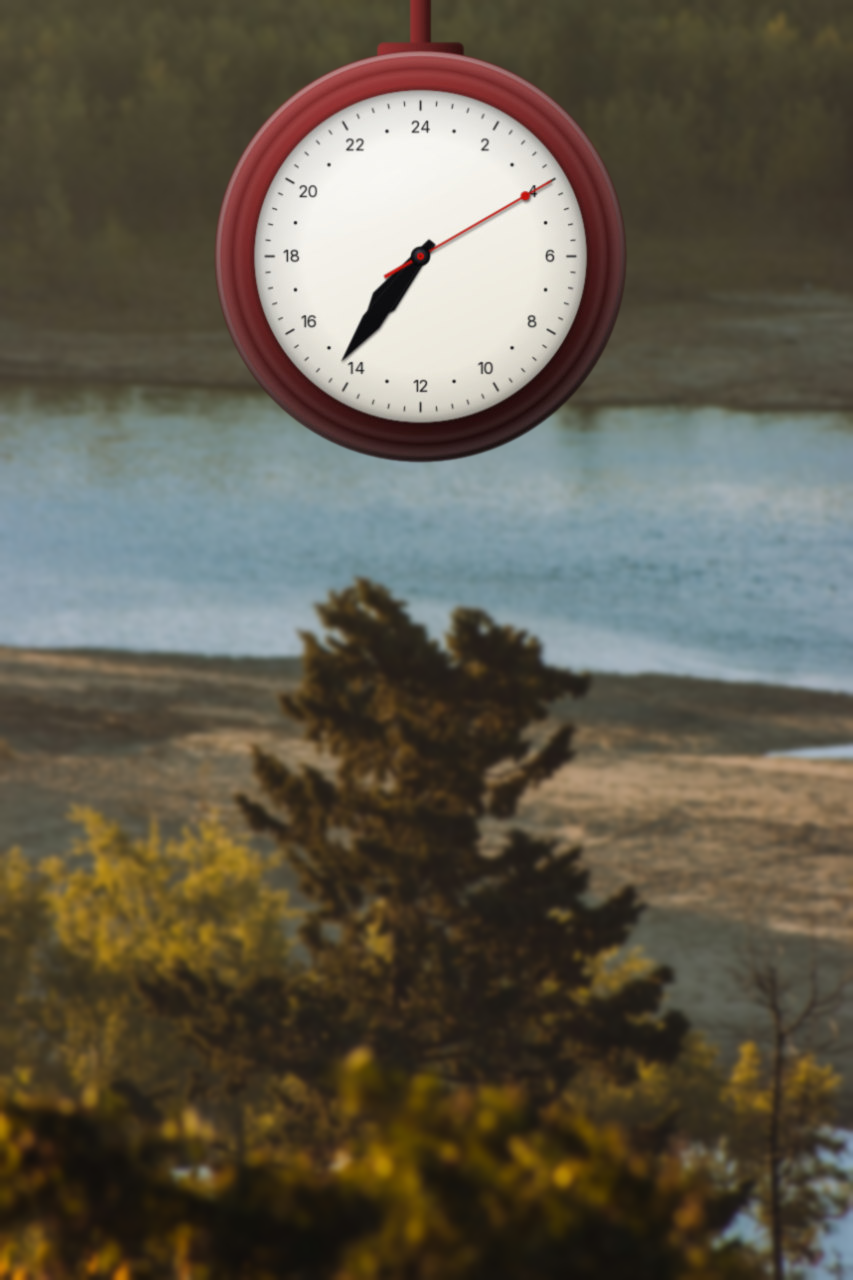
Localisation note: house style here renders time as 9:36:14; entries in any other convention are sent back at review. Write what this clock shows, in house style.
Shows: 14:36:10
